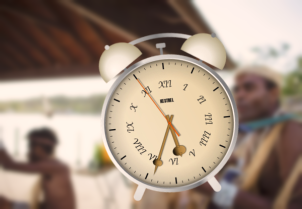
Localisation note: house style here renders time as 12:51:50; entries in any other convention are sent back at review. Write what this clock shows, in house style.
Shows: 5:33:55
